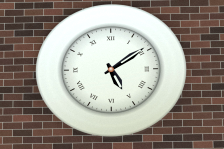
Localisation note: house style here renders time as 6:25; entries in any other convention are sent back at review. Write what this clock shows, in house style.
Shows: 5:09
